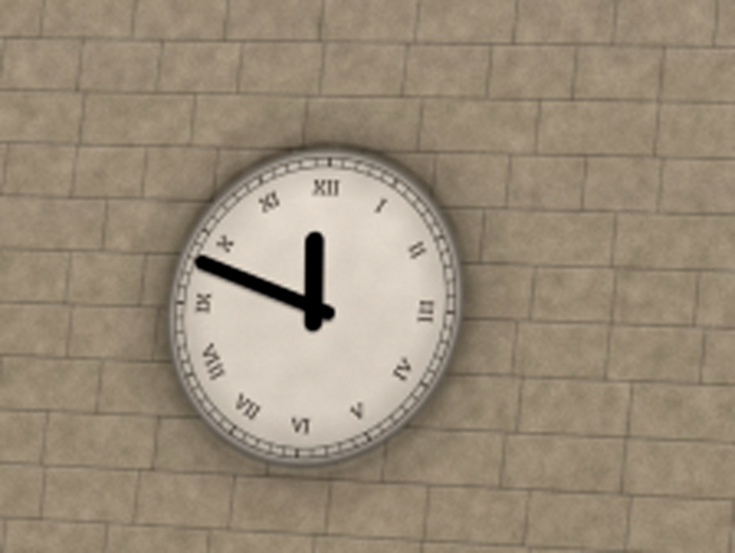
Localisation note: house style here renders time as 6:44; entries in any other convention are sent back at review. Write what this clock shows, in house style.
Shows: 11:48
